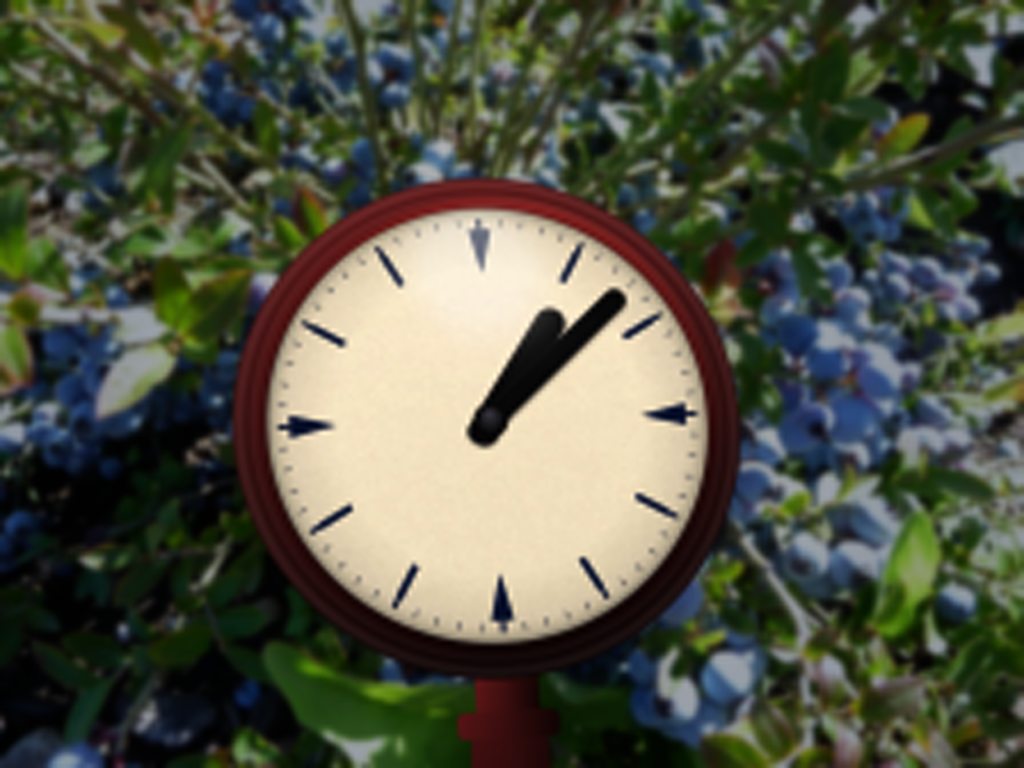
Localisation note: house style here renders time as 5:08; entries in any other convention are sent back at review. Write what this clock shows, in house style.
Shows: 1:08
